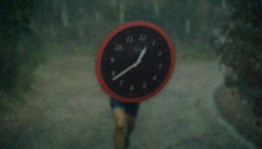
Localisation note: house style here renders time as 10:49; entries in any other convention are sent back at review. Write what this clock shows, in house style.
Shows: 12:38
